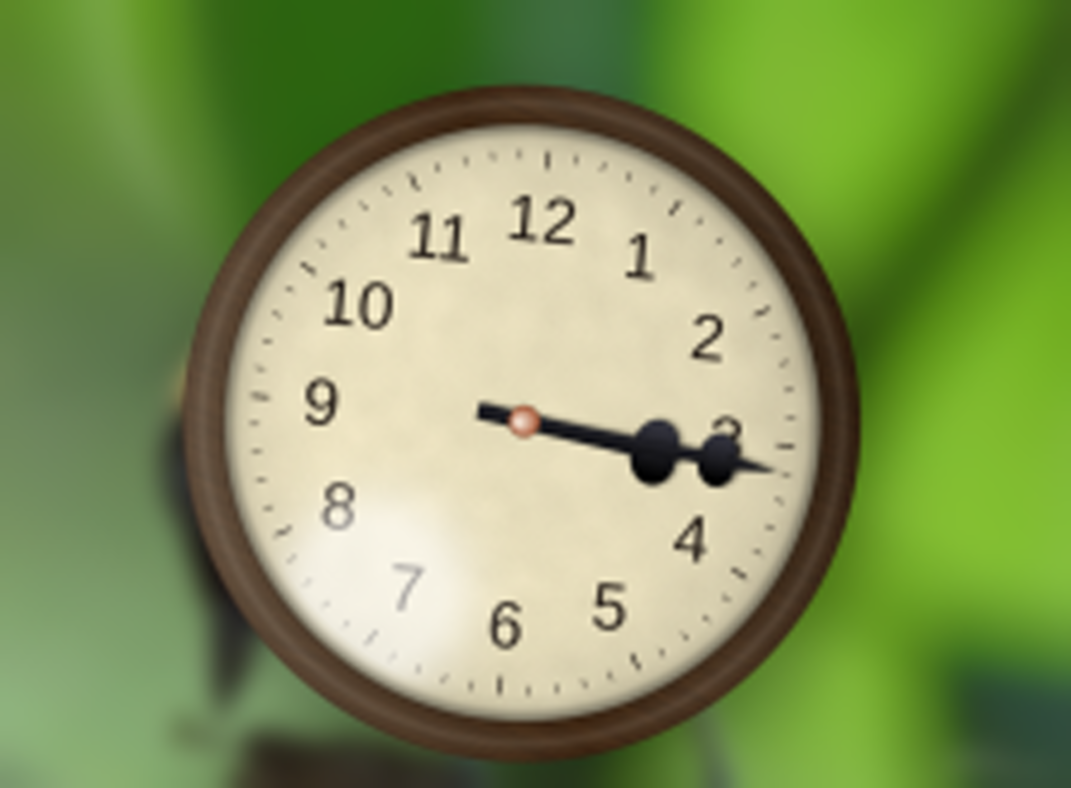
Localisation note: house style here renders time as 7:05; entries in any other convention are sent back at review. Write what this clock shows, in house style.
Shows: 3:16
